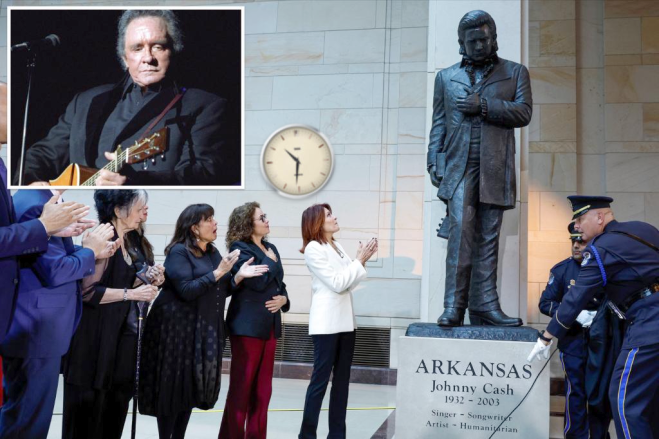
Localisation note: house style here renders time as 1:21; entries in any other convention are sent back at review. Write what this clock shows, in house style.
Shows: 10:31
